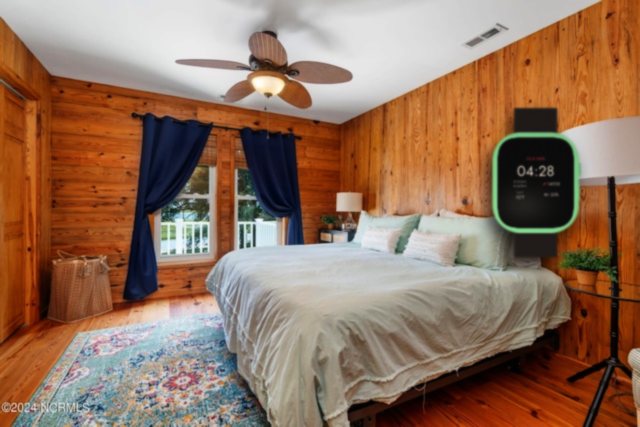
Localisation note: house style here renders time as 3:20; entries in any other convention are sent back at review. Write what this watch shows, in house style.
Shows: 4:28
